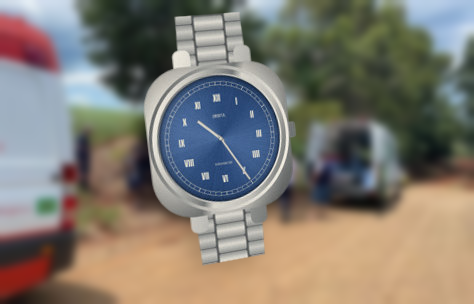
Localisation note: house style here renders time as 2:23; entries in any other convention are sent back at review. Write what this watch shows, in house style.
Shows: 10:25
